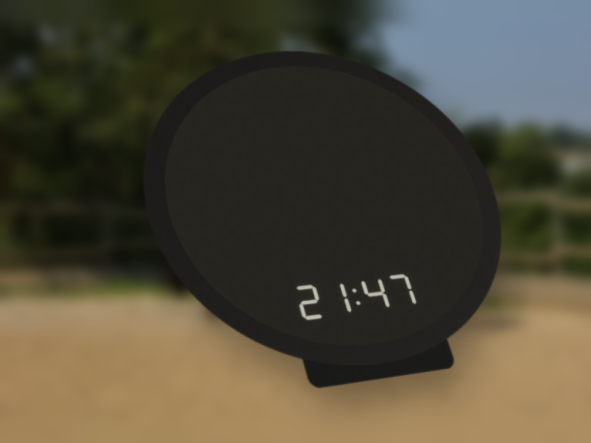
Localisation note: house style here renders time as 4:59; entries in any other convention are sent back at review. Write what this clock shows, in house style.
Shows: 21:47
